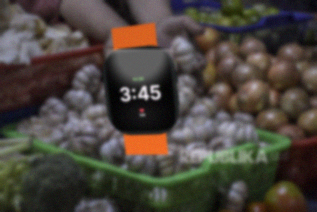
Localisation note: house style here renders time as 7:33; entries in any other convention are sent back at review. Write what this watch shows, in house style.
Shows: 3:45
